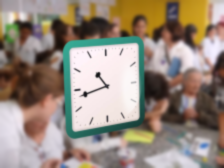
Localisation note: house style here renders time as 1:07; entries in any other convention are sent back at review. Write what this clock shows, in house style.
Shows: 10:43
